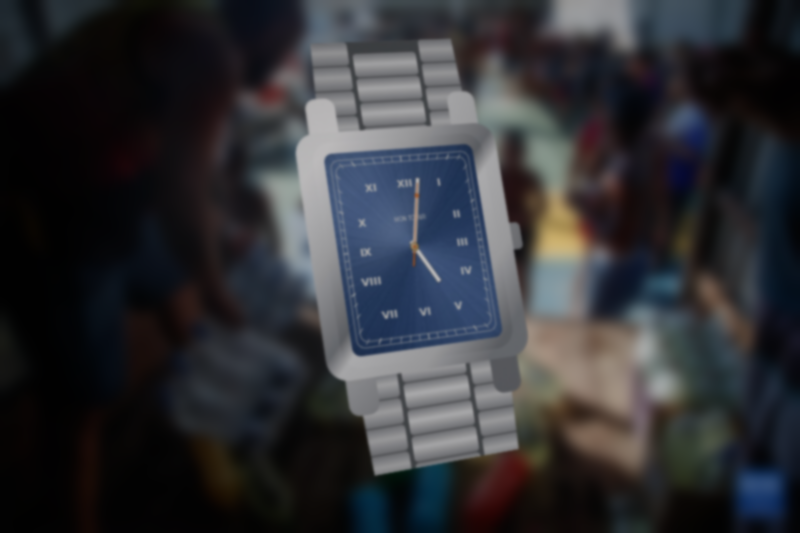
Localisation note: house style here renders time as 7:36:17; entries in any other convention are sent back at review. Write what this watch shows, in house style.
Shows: 5:02:02
